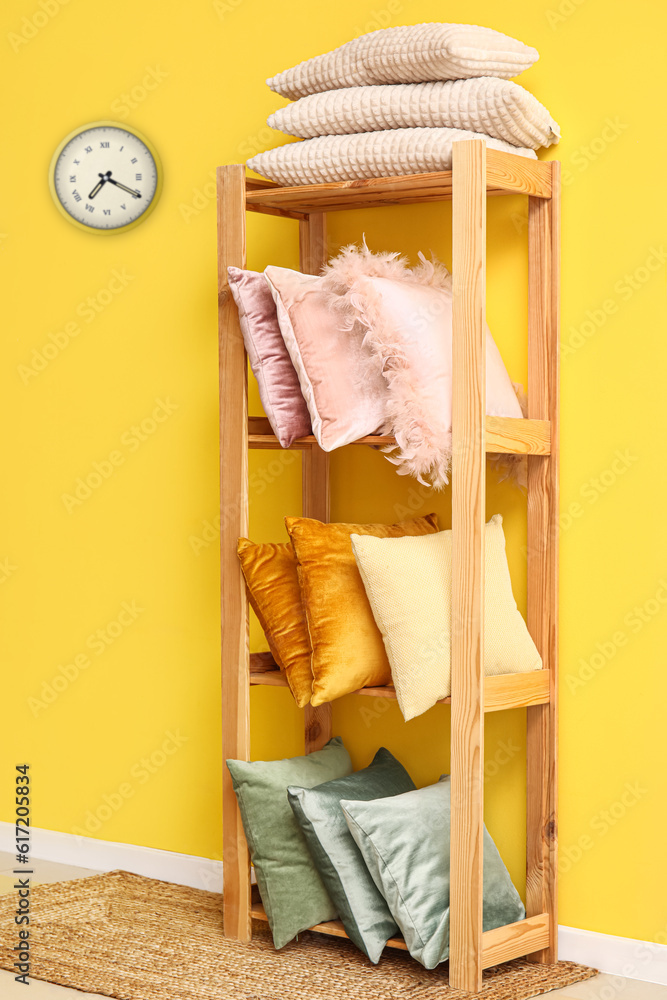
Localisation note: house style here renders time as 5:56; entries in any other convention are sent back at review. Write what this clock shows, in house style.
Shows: 7:20
